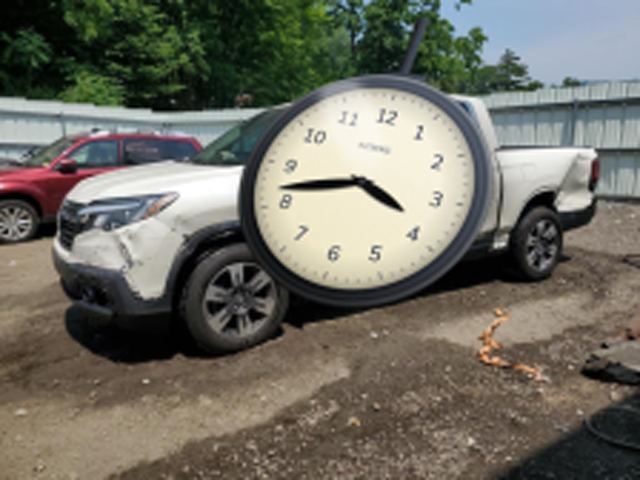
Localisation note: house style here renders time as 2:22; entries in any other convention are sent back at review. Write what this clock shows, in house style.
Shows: 3:42
